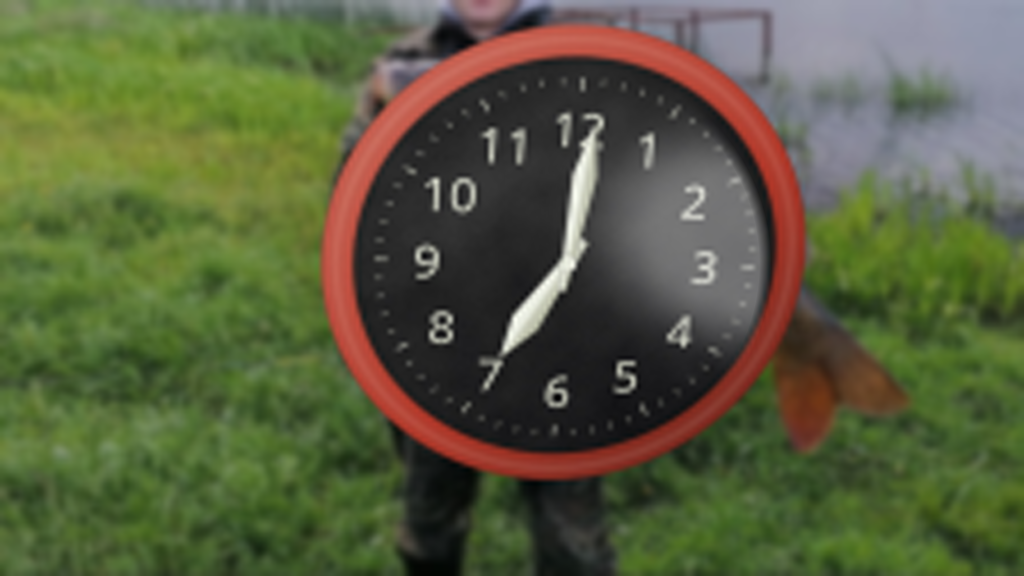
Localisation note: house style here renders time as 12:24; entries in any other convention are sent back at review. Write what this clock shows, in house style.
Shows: 7:01
